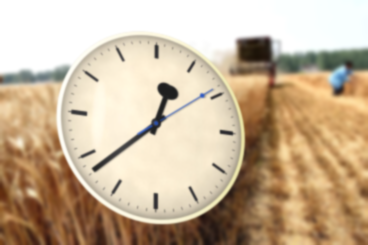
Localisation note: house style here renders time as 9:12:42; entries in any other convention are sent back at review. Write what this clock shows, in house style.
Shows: 12:38:09
